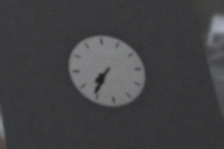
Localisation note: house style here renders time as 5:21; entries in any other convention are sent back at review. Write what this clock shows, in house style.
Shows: 7:36
